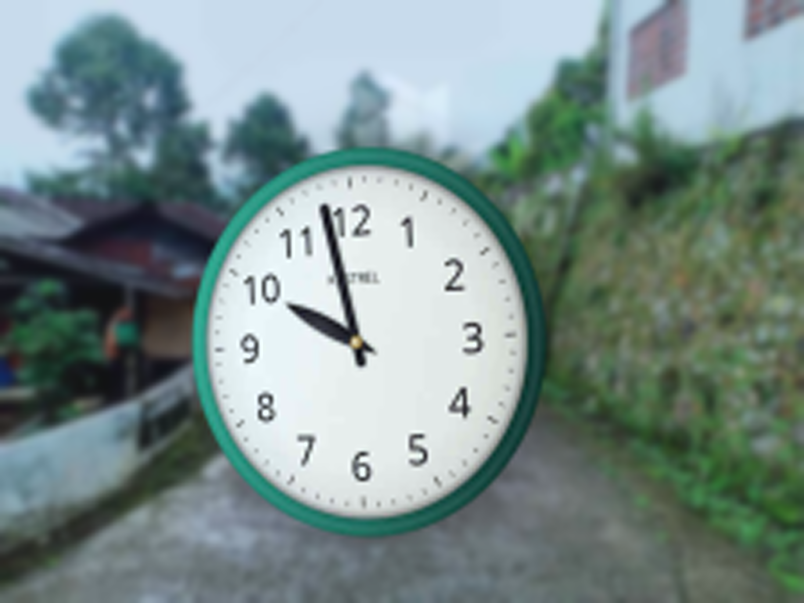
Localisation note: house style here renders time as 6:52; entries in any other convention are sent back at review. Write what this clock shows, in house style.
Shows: 9:58
